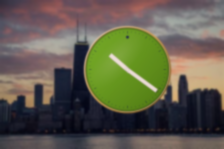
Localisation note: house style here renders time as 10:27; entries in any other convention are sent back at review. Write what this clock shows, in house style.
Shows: 10:21
